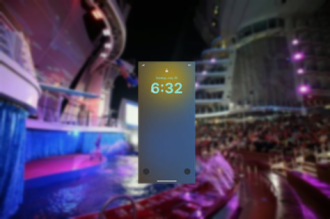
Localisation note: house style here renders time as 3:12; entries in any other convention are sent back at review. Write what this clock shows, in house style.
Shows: 6:32
